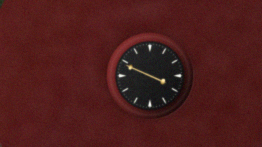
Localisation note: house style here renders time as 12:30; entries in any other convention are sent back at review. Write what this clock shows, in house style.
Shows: 3:49
